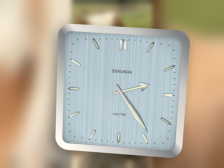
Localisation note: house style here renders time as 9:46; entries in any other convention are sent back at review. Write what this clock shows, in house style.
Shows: 2:24
